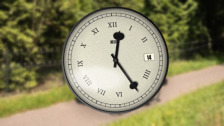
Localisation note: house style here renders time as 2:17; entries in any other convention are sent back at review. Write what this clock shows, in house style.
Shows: 12:25
